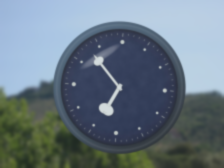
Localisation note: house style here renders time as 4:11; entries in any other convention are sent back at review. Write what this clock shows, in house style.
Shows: 6:53
